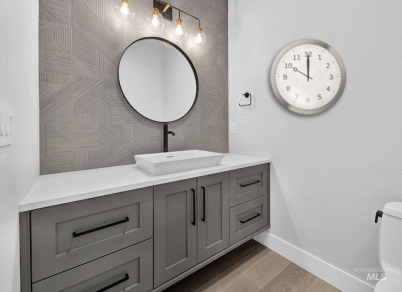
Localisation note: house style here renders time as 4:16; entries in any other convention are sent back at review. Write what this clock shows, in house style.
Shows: 10:00
